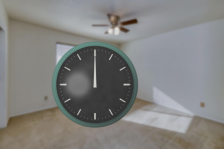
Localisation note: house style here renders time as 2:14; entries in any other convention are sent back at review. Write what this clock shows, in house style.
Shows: 12:00
